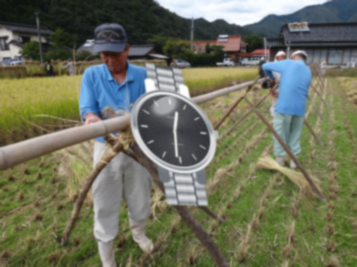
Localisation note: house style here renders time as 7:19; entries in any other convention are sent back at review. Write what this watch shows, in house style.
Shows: 12:31
